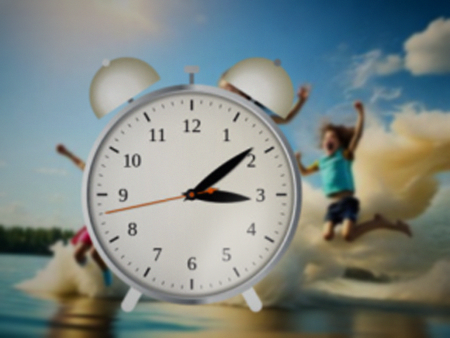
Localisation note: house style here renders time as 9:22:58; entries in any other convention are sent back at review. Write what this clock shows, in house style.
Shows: 3:08:43
